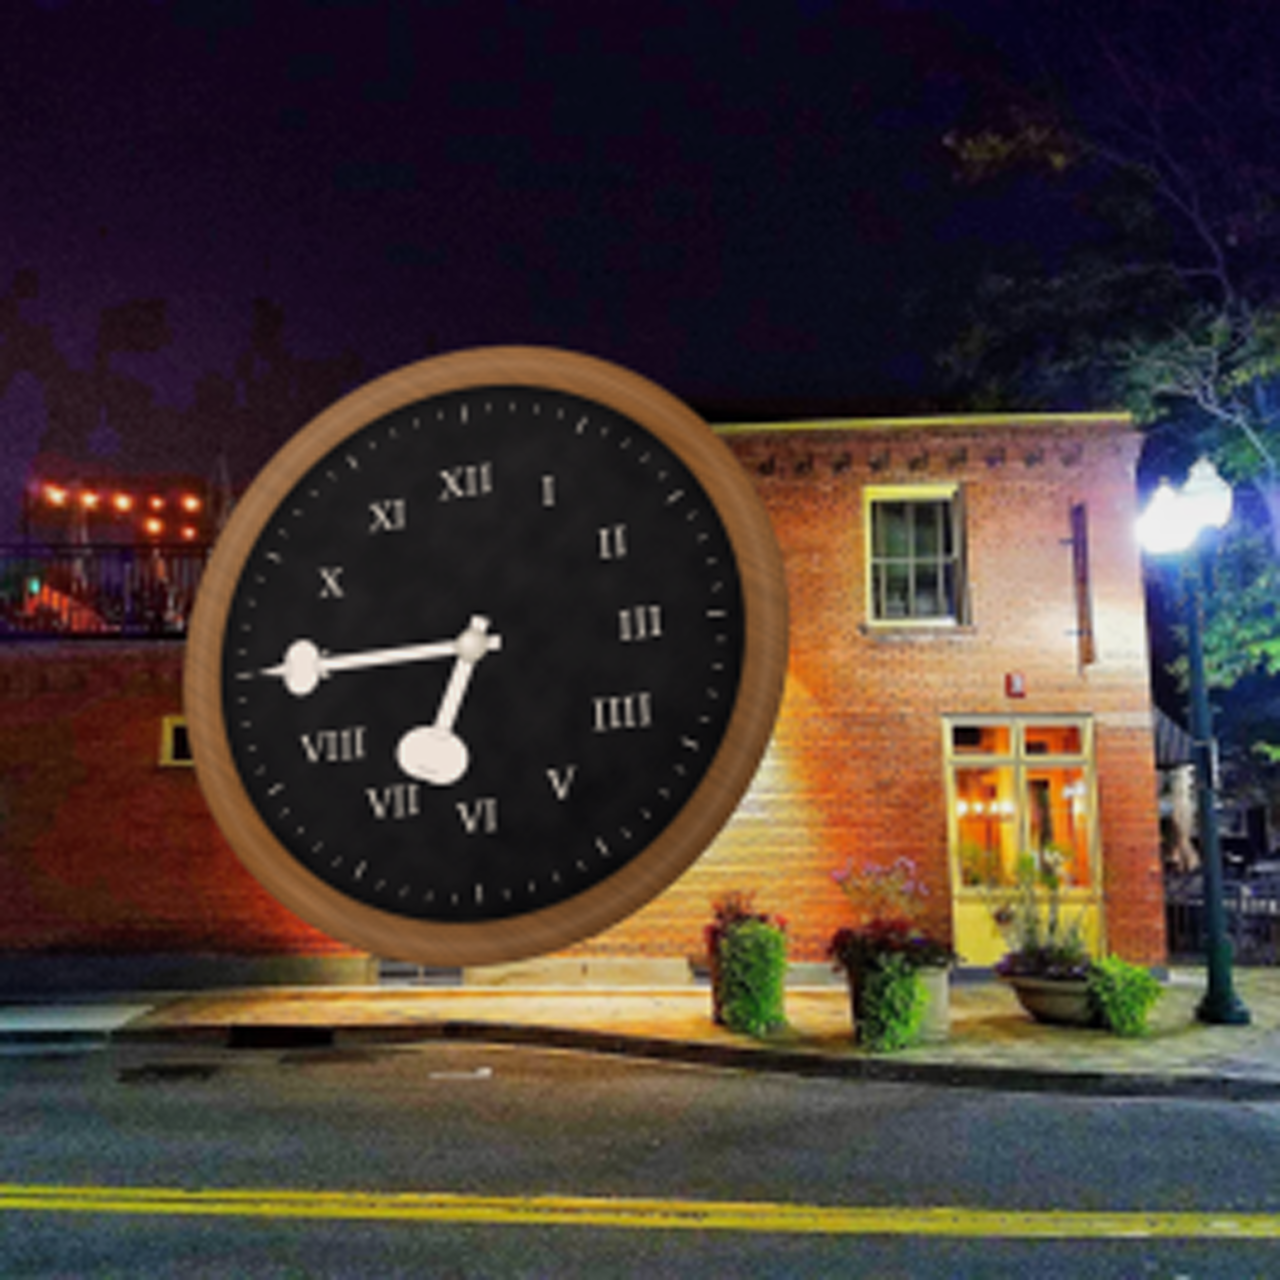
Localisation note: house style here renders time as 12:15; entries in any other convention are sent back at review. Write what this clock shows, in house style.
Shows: 6:45
